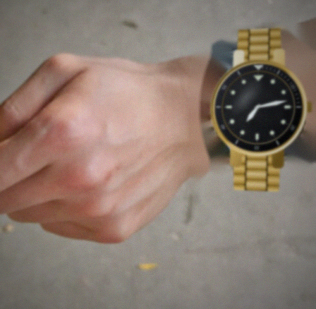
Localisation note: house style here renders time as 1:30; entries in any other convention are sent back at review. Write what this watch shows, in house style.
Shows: 7:13
